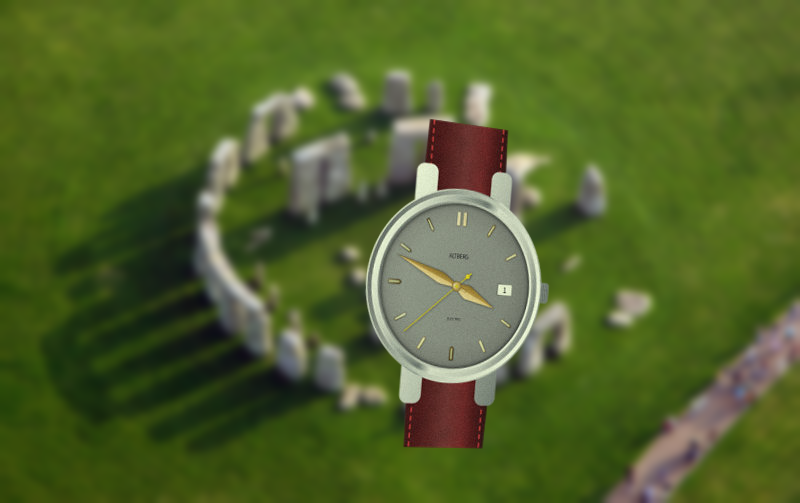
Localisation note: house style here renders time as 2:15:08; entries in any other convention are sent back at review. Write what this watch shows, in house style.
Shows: 3:48:38
